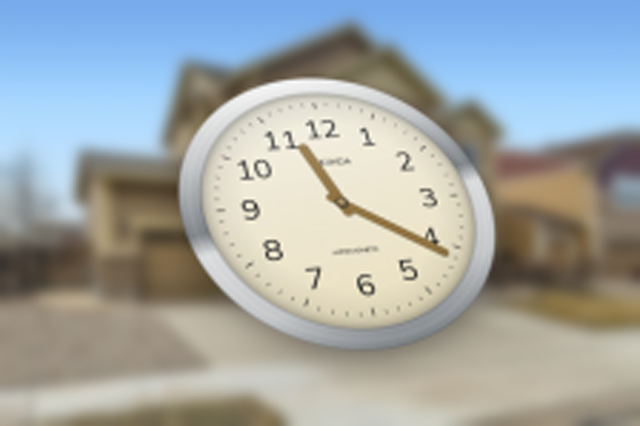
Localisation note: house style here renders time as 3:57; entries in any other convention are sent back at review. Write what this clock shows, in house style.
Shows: 11:21
